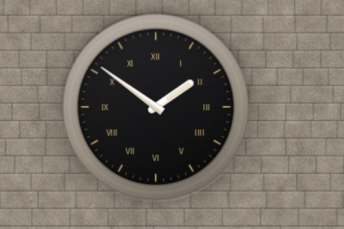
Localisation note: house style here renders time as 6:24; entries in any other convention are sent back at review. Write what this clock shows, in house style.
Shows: 1:51
